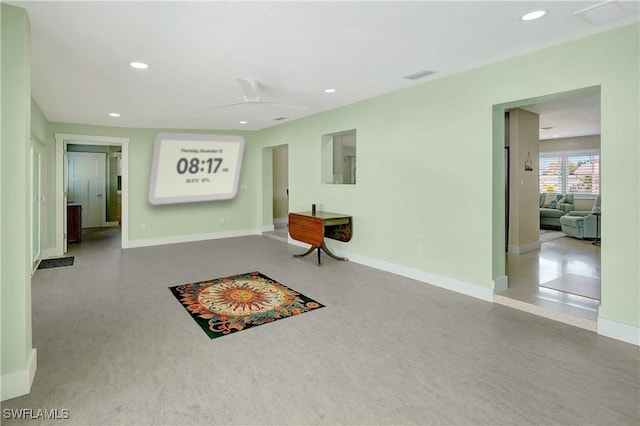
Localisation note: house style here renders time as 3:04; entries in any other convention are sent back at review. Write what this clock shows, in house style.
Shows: 8:17
